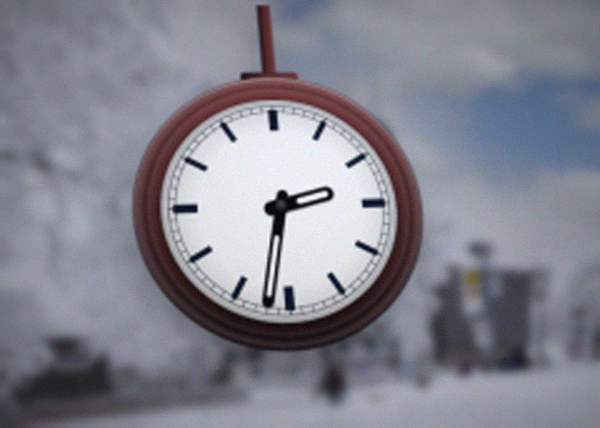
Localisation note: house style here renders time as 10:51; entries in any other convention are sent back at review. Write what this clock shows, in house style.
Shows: 2:32
